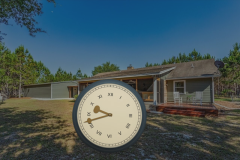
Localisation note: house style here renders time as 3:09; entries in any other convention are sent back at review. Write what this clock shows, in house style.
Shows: 9:42
